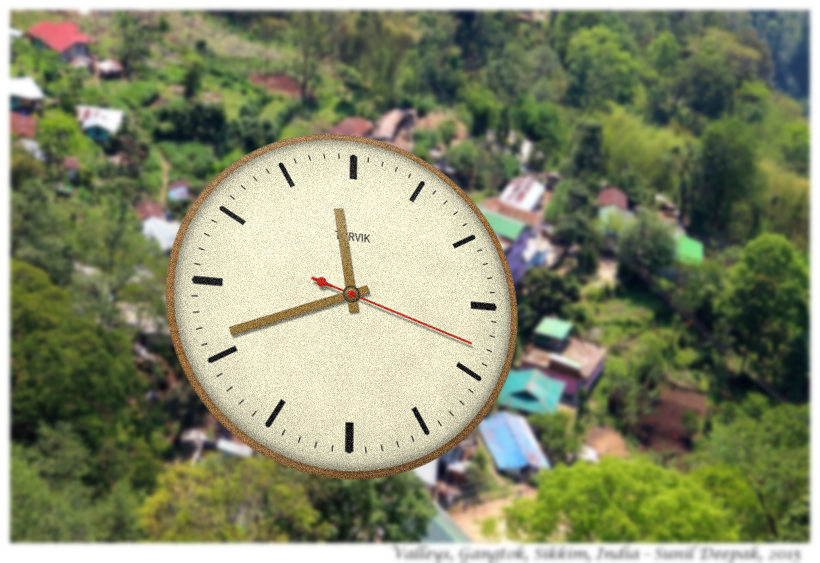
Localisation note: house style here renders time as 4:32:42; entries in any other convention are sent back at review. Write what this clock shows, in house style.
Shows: 11:41:18
